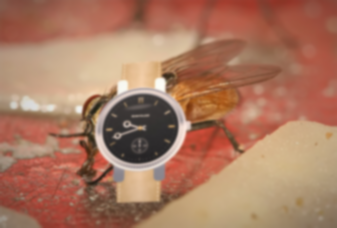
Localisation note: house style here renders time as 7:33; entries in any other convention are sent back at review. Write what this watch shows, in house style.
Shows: 9:42
